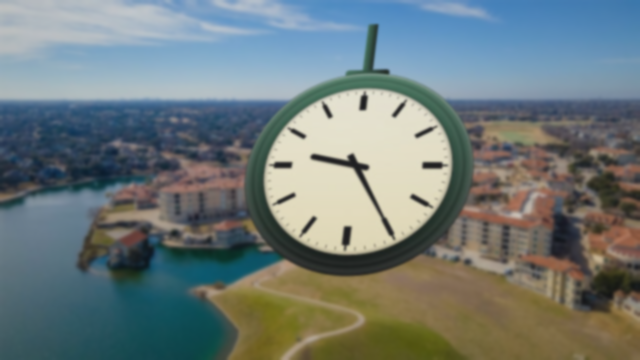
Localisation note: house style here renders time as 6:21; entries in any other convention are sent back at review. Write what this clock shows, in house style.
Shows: 9:25
